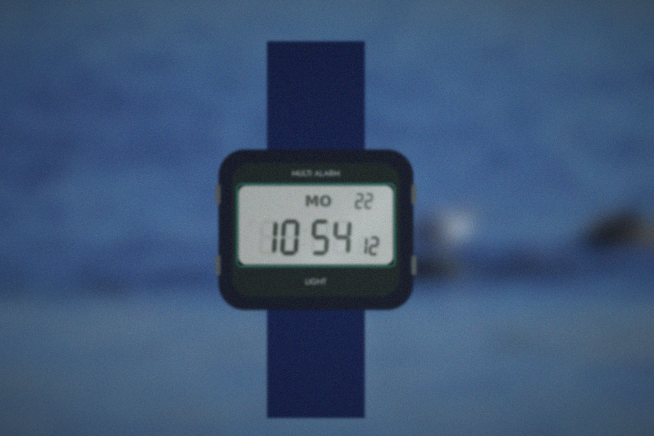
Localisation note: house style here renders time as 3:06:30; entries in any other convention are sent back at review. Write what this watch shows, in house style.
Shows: 10:54:12
